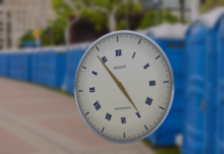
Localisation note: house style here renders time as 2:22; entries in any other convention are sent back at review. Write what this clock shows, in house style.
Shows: 4:54
